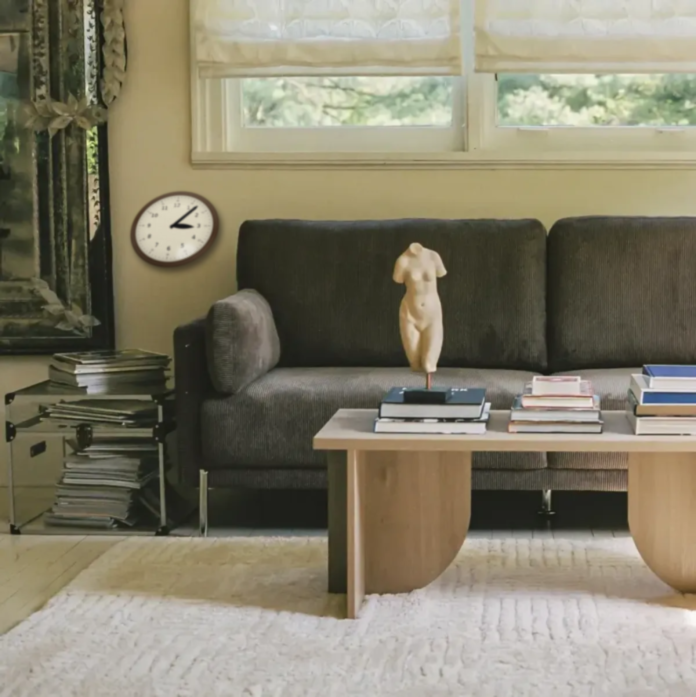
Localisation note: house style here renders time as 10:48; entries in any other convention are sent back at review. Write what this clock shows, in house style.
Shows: 3:07
